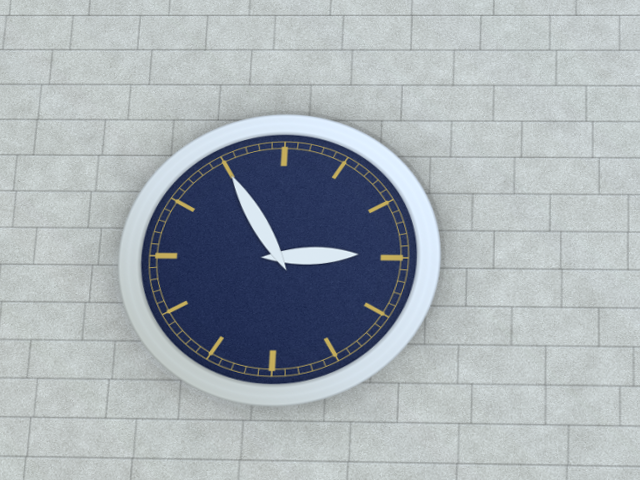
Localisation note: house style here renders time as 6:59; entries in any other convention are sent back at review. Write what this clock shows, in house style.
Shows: 2:55
